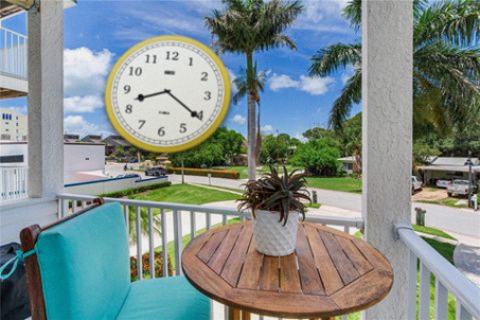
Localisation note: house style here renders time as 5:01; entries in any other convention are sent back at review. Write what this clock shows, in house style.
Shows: 8:21
